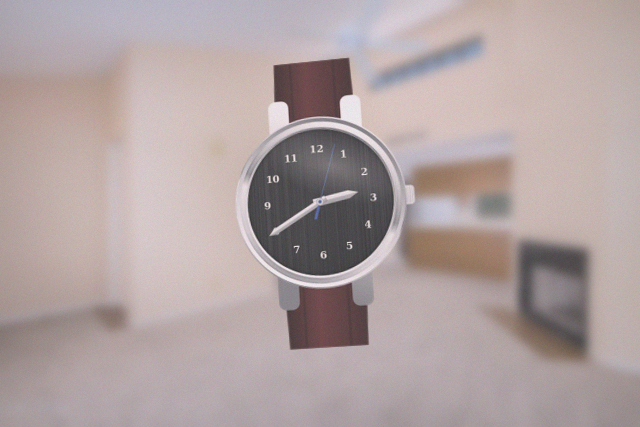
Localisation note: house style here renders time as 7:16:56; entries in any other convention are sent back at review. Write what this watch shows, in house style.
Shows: 2:40:03
